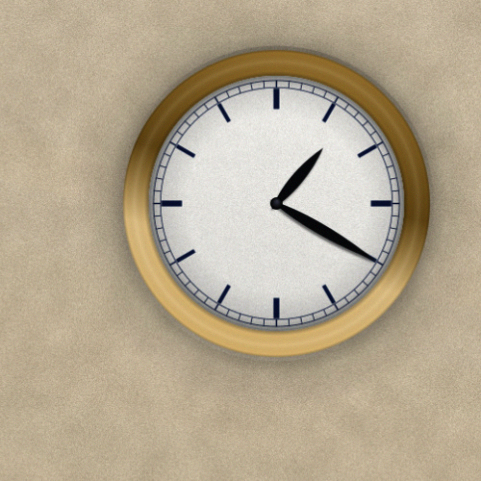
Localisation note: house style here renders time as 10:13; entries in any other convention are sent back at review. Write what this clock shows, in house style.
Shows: 1:20
